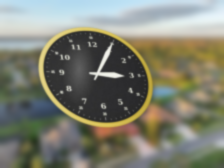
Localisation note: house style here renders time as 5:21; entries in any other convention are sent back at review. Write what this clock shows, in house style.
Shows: 3:05
